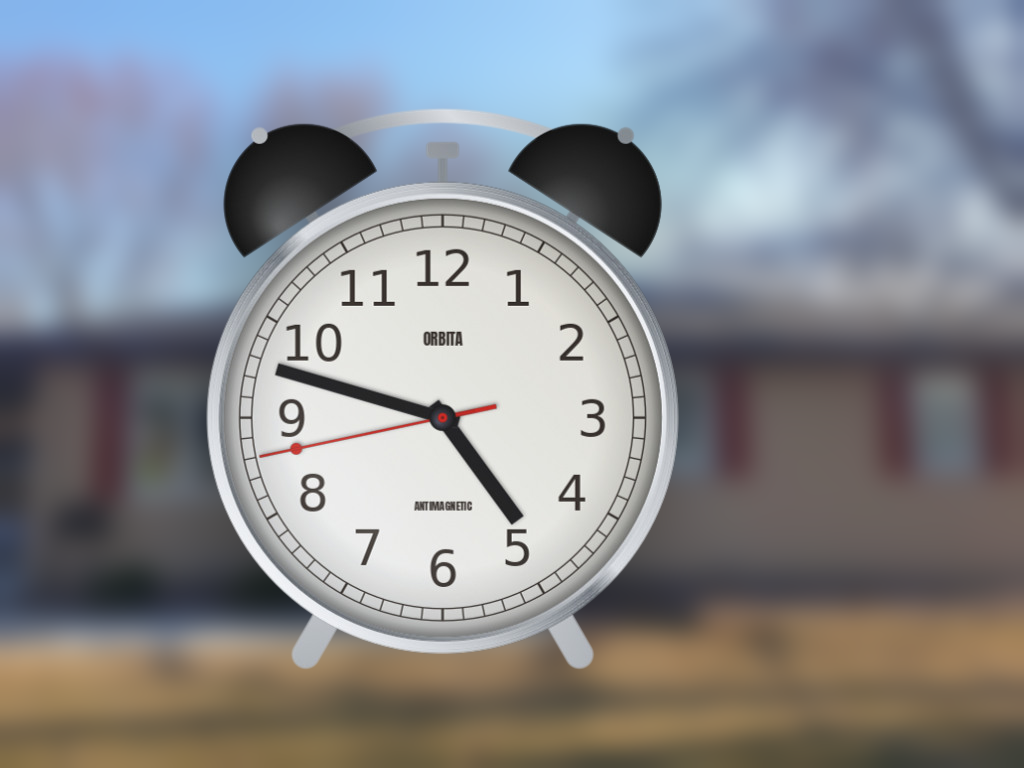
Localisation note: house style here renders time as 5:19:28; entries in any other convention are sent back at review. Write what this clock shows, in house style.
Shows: 4:47:43
